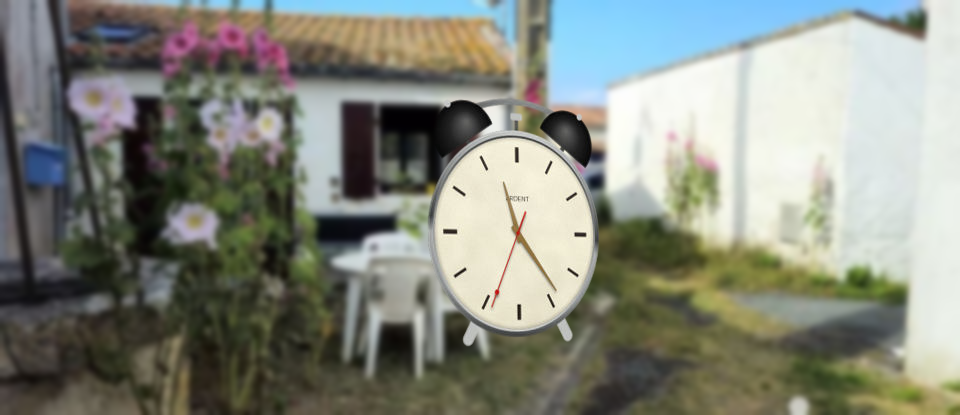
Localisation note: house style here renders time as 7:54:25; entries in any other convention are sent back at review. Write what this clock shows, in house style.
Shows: 11:23:34
